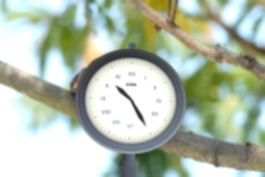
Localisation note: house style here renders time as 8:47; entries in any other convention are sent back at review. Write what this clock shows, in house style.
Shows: 10:25
